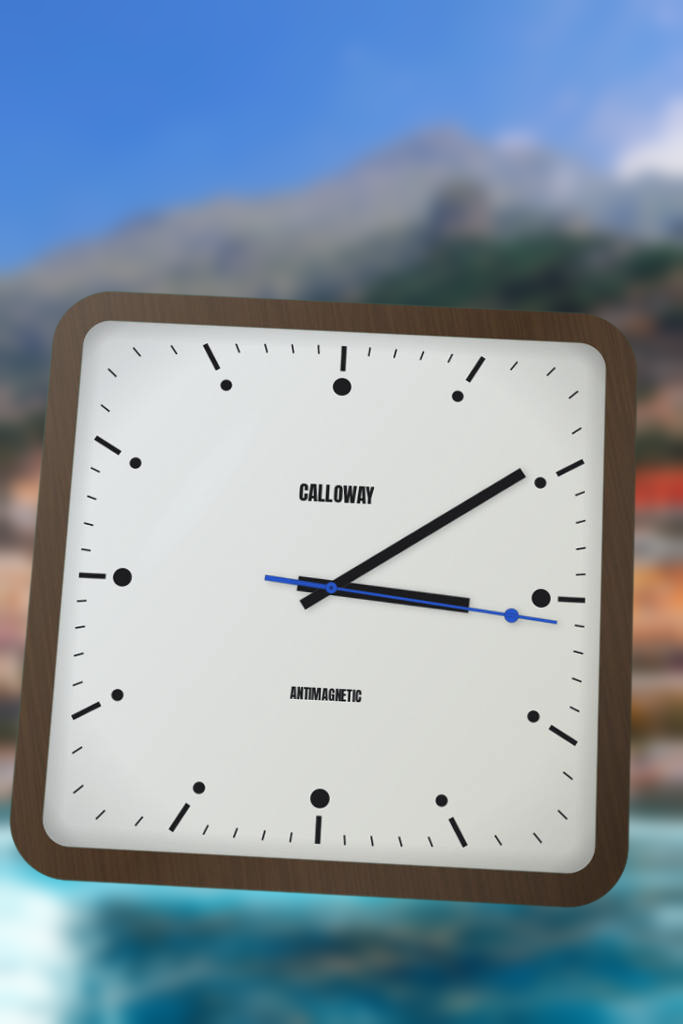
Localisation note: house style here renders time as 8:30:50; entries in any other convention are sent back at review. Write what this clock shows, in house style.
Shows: 3:09:16
